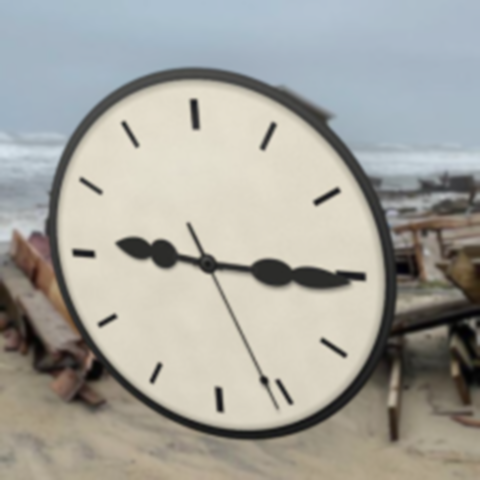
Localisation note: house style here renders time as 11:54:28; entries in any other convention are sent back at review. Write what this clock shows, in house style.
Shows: 9:15:26
